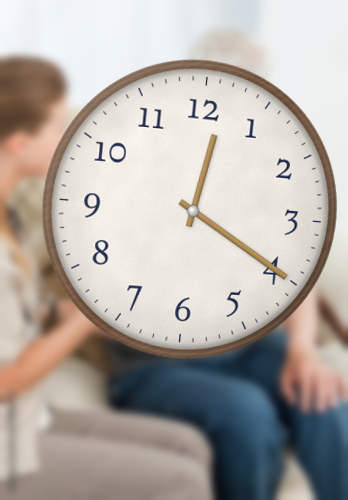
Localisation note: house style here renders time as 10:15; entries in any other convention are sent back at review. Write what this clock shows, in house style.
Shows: 12:20
